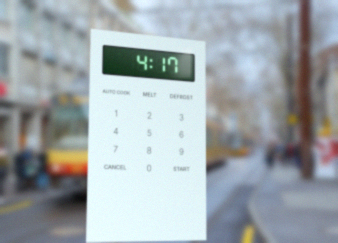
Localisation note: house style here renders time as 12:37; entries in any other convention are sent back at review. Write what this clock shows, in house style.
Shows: 4:17
